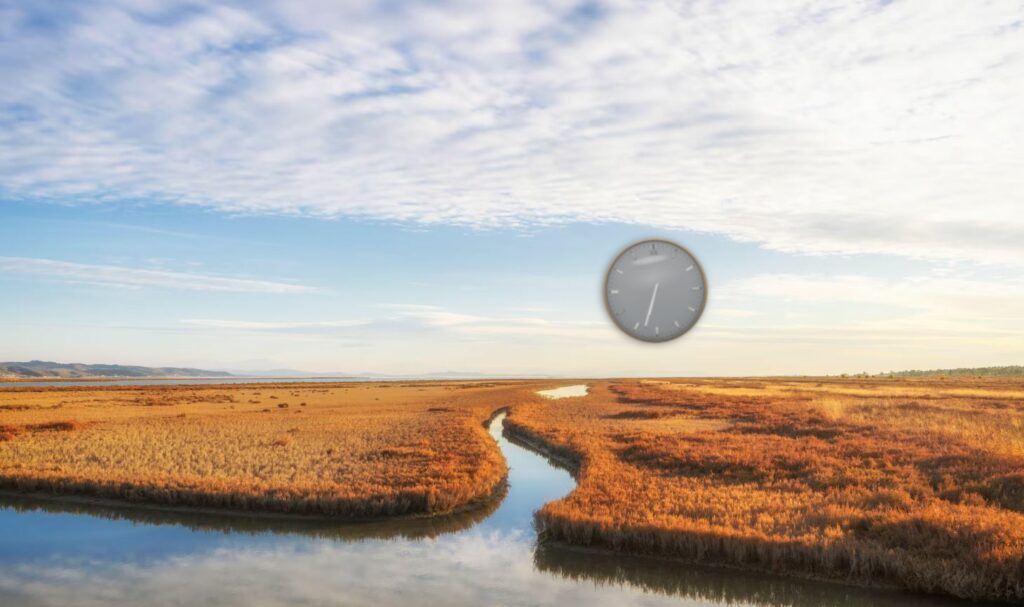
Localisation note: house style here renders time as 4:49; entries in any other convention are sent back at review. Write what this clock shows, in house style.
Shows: 6:33
